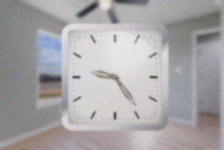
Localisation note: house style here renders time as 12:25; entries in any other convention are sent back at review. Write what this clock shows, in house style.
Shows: 9:24
